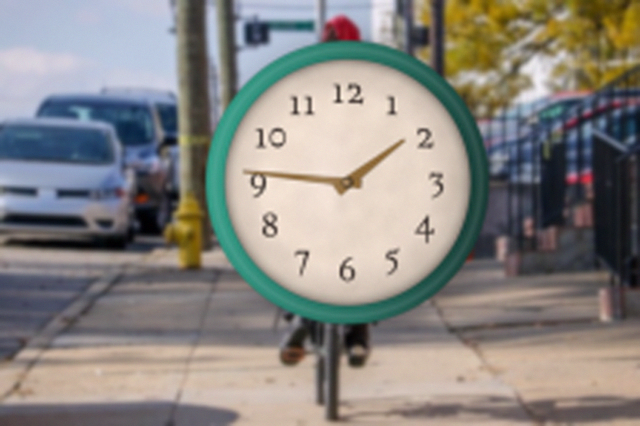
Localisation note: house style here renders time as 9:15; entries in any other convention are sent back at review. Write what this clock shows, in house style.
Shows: 1:46
